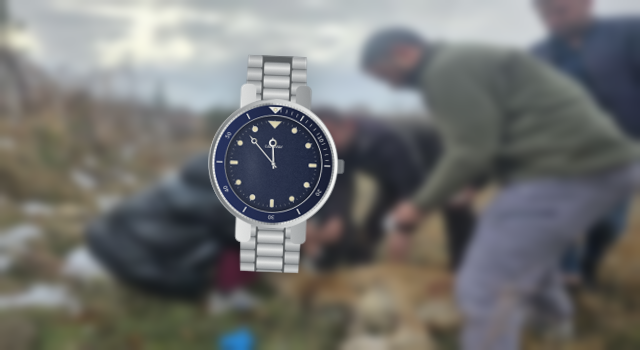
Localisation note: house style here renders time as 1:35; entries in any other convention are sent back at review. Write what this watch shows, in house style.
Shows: 11:53
